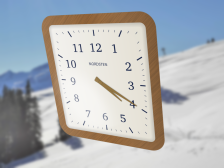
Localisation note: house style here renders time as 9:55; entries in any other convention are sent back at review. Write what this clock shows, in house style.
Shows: 4:20
